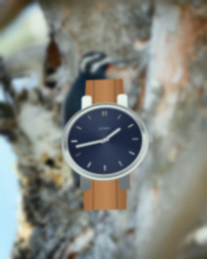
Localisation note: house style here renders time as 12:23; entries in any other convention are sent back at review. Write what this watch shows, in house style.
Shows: 1:43
